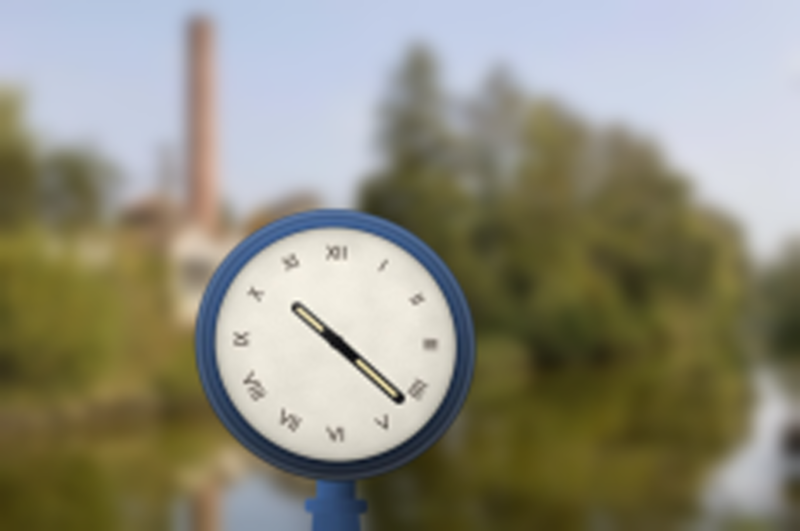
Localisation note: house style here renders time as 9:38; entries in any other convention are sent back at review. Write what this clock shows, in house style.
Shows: 10:22
